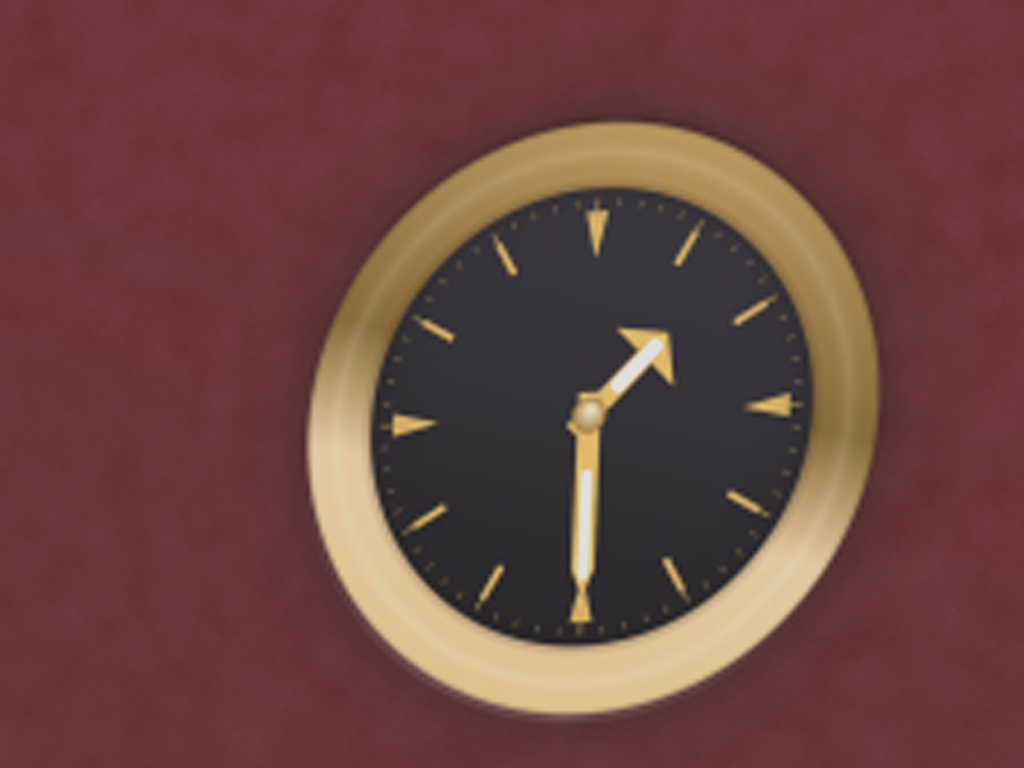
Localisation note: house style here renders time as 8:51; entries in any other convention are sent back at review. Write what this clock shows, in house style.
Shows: 1:30
